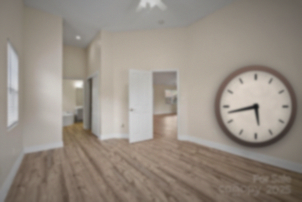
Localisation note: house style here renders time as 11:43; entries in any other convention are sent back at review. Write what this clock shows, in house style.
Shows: 5:43
